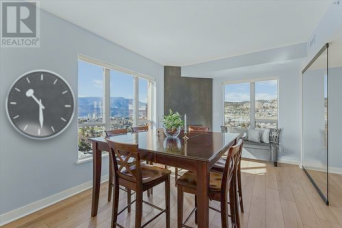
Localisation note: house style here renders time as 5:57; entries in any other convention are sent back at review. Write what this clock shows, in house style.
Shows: 10:29
